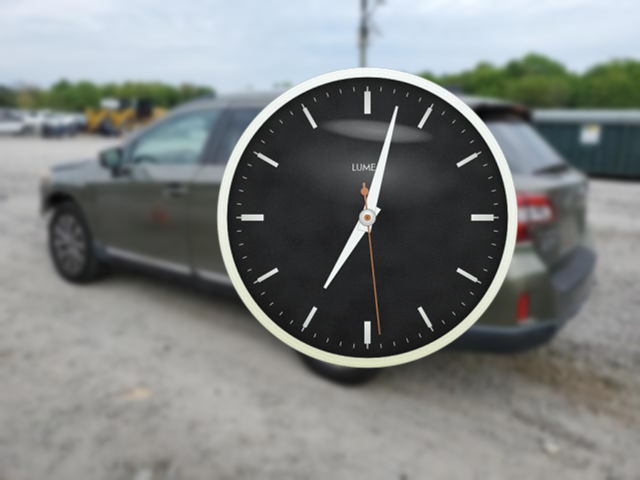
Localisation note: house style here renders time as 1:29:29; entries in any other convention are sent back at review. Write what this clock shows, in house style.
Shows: 7:02:29
